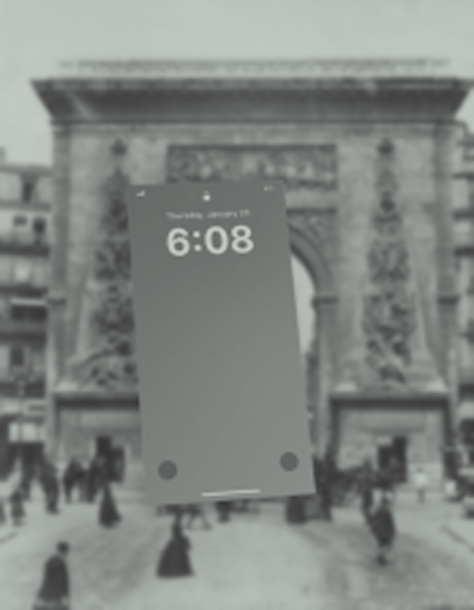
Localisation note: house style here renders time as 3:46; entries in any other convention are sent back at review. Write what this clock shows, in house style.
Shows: 6:08
